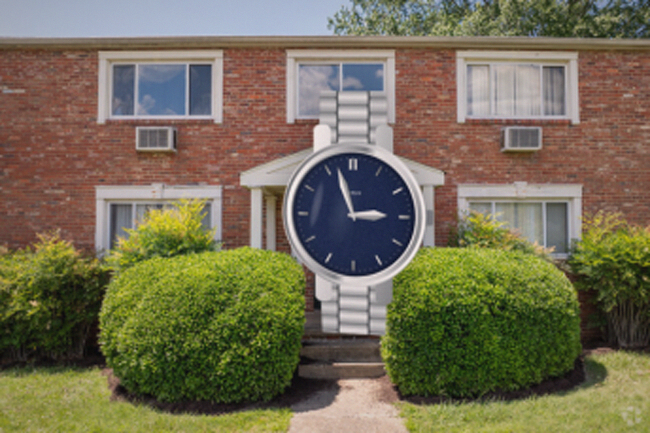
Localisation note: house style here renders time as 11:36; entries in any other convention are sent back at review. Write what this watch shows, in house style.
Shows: 2:57
